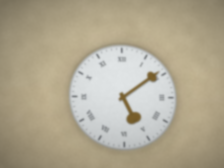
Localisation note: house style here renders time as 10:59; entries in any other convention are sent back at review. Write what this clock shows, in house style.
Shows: 5:09
